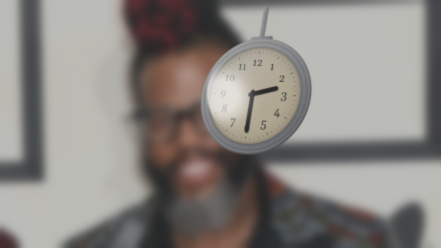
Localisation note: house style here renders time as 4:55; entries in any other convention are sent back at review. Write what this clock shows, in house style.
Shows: 2:30
